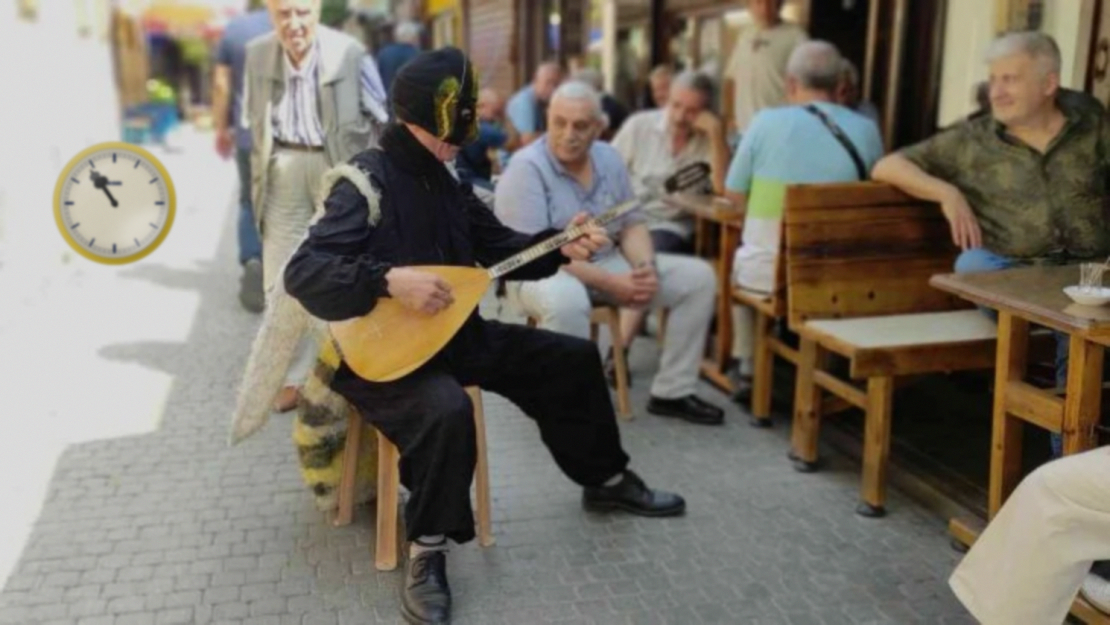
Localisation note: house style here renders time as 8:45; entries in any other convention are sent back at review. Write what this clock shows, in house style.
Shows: 10:54
